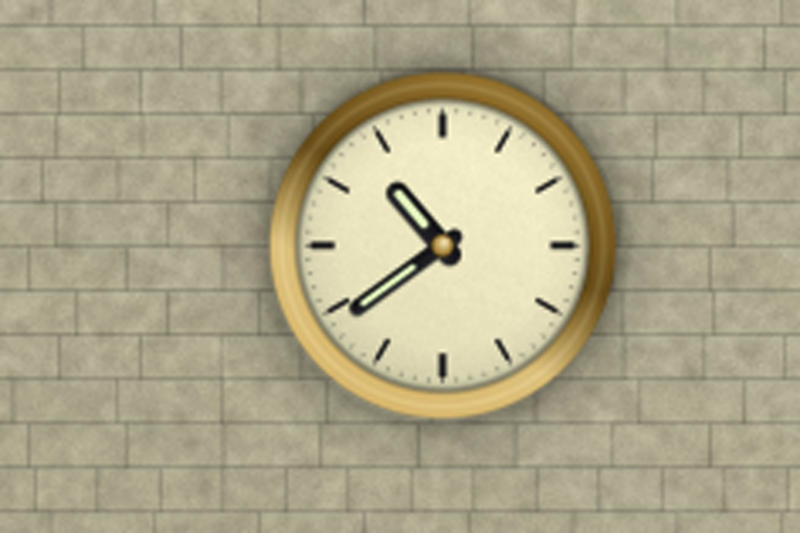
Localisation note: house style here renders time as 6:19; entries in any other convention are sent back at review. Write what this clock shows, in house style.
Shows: 10:39
